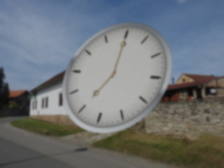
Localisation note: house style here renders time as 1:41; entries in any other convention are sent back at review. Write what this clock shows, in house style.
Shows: 7:00
